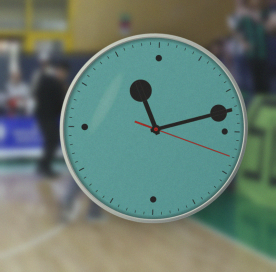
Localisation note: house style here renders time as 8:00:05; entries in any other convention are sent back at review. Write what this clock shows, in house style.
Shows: 11:12:18
